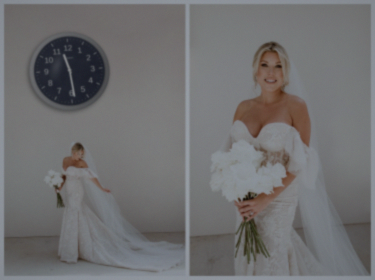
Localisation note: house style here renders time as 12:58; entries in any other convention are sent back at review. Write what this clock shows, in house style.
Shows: 11:29
